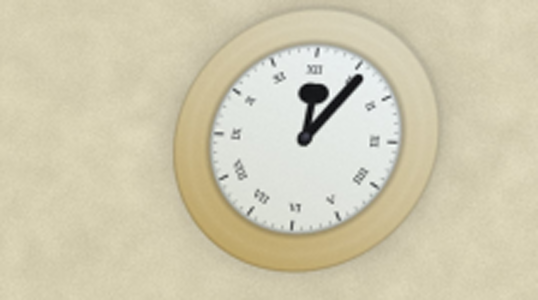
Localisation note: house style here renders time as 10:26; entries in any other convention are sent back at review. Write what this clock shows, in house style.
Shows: 12:06
